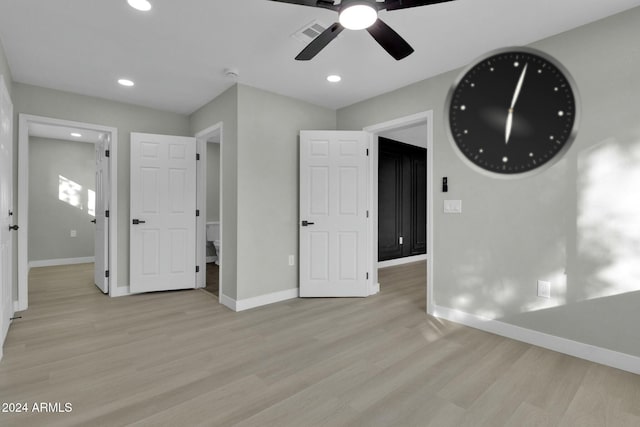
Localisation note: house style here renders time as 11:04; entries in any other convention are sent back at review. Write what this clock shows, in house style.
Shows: 6:02
